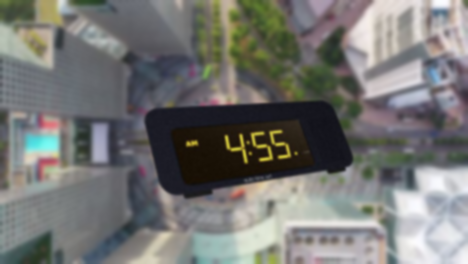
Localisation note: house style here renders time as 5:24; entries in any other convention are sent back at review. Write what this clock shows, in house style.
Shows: 4:55
